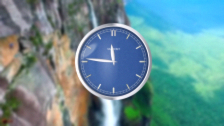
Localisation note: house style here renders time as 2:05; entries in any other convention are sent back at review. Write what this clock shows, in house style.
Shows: 11:46
